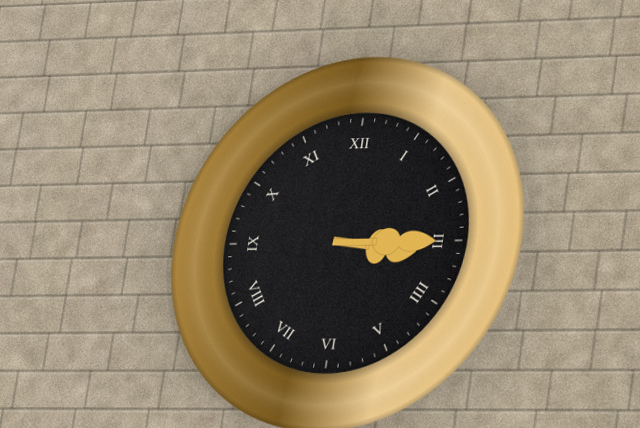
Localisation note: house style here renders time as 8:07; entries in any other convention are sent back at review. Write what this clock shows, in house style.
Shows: 3:15
